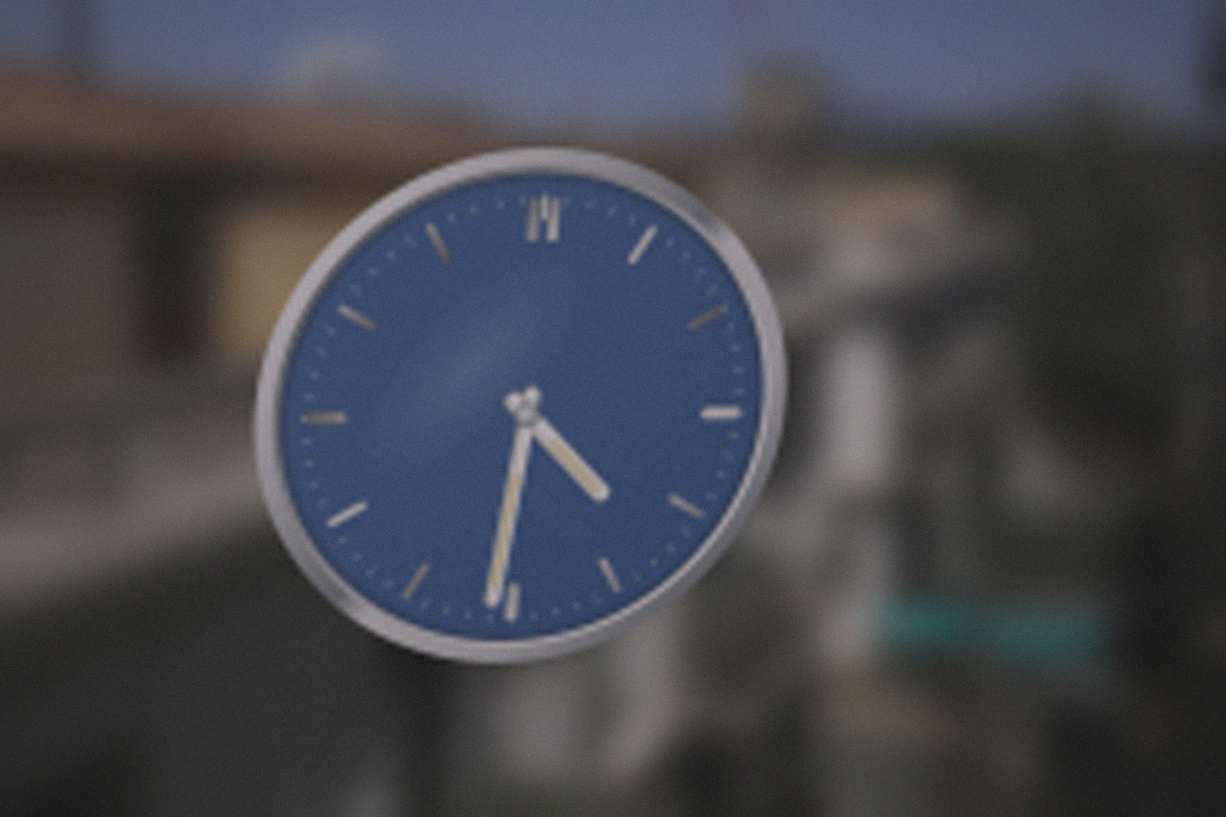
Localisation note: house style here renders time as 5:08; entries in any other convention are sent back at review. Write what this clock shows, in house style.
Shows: 4:31
